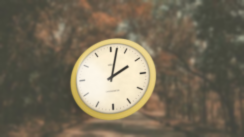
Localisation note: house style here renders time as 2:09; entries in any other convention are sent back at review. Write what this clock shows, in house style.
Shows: 2:02
